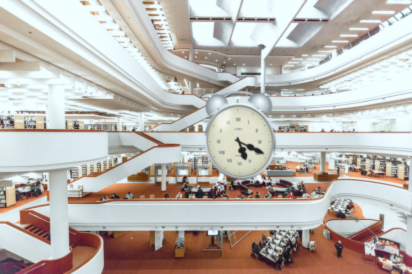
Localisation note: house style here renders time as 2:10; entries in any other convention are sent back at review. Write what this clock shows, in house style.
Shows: 5:19
